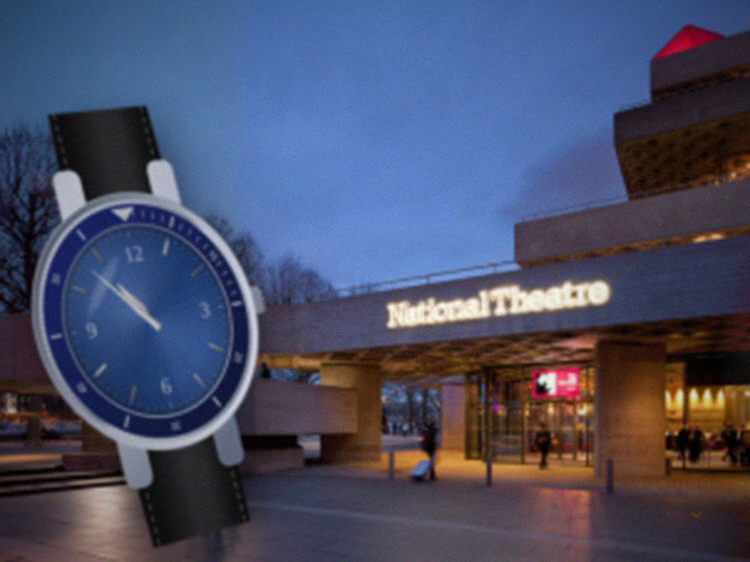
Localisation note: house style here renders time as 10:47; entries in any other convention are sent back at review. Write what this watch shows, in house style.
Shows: 10:53
